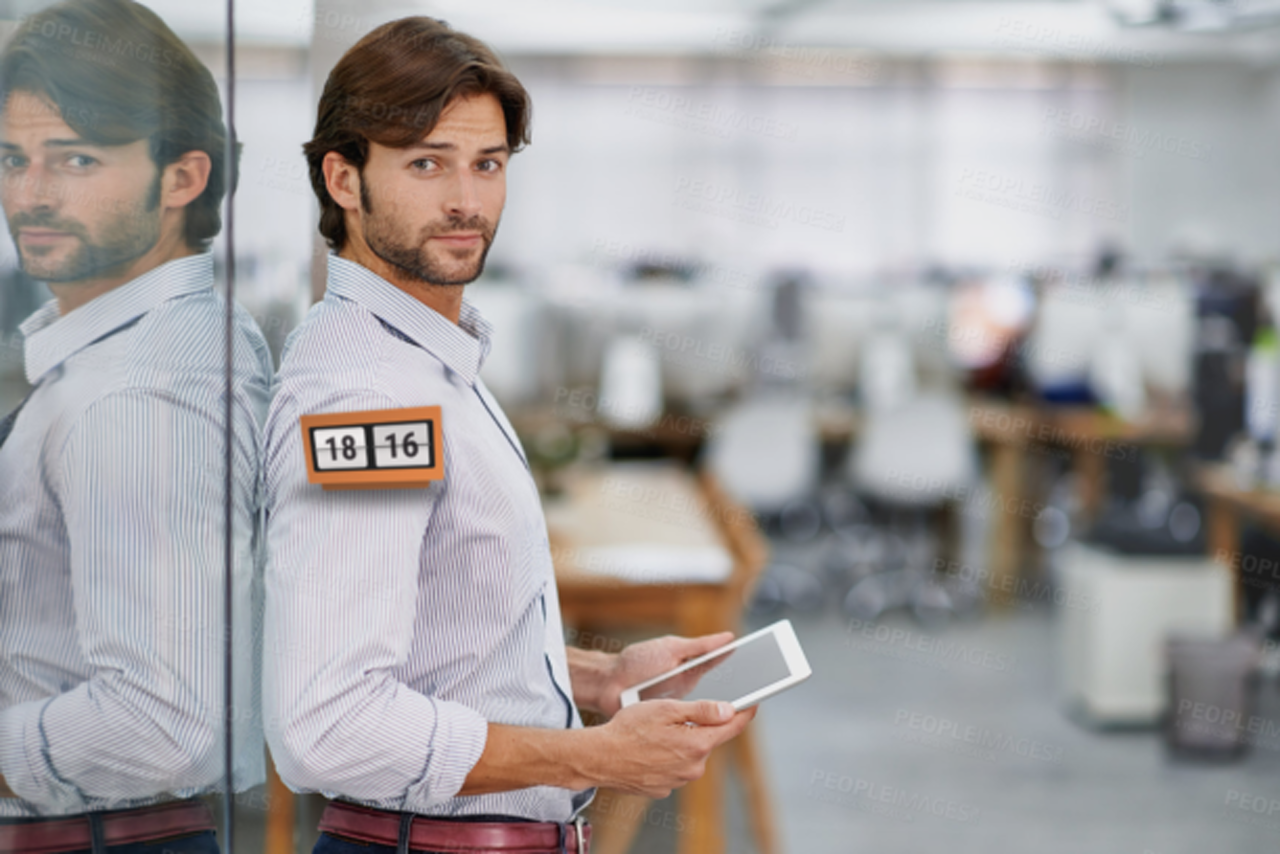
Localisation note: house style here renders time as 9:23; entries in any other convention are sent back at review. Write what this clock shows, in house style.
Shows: 18:16
